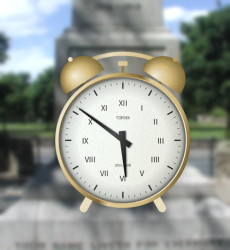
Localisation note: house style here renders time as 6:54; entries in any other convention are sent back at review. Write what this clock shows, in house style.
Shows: 5:51
